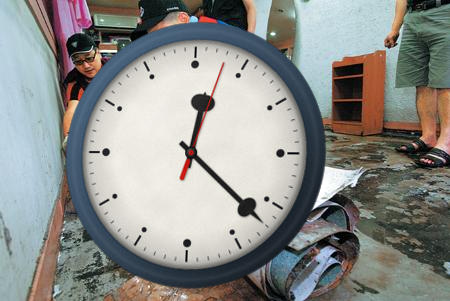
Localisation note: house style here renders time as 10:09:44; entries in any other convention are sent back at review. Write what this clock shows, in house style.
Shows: 12:22:03
